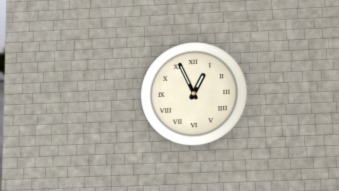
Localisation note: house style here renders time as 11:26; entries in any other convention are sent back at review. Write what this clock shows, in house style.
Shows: 12:56
